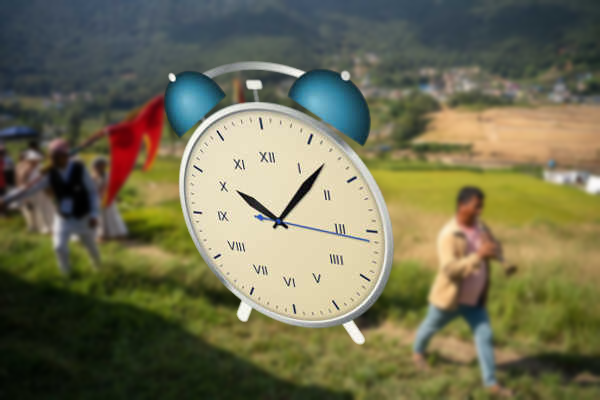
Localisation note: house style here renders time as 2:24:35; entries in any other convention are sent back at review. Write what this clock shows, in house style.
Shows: 10:07:16
